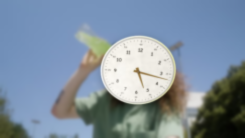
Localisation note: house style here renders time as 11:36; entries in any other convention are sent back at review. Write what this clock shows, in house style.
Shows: 5:17
